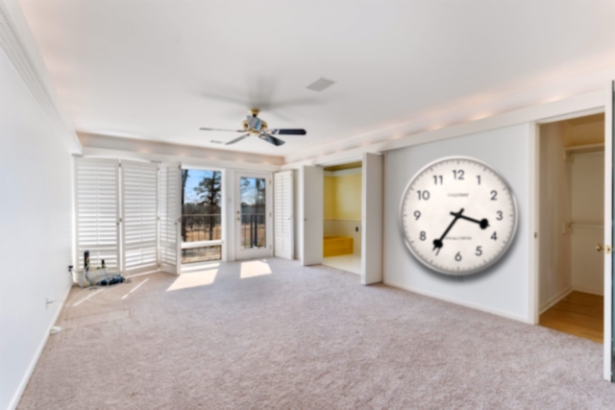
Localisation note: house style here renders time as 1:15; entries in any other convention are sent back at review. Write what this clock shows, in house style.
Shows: 3:36
